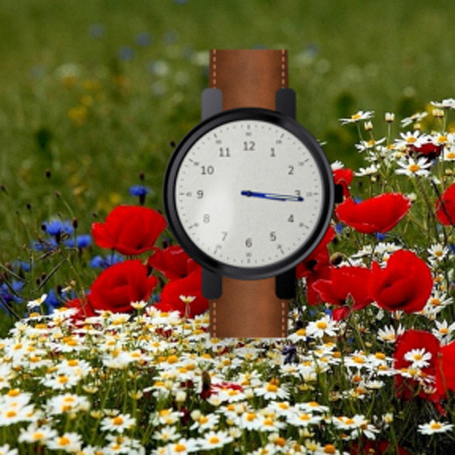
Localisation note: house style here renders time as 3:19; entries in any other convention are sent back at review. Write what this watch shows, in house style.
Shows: 3:16
